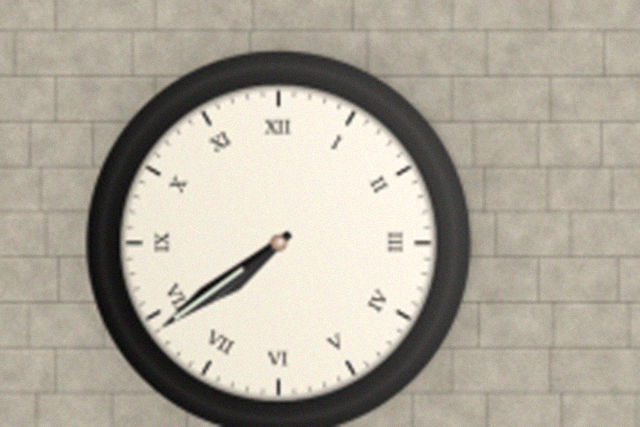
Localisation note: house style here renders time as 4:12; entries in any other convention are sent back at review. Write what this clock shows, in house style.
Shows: 7:39
